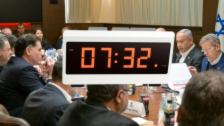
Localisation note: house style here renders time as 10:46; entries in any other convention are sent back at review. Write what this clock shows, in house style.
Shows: 7:32
